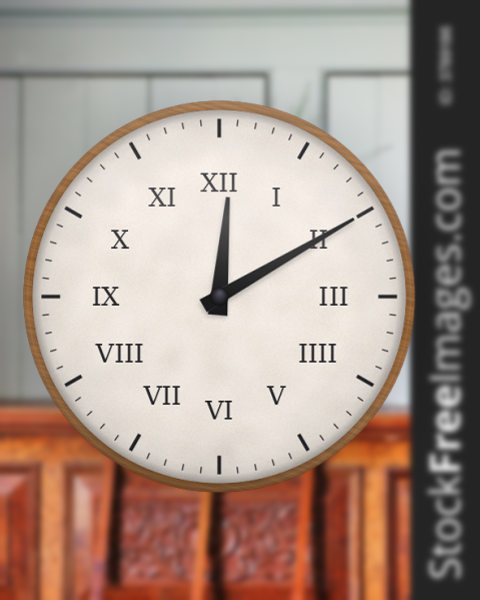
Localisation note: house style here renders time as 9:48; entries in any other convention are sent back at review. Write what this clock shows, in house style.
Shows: 12:10
